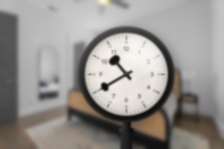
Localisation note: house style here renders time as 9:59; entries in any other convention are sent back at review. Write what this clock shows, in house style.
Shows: 10:40
